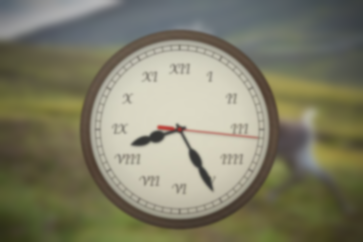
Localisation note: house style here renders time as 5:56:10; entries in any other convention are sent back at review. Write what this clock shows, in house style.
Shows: 8:25:16
